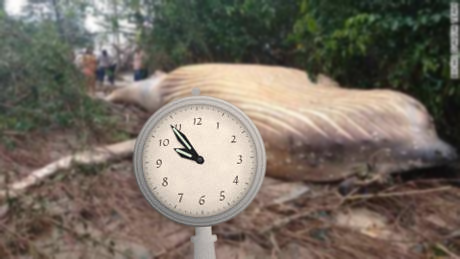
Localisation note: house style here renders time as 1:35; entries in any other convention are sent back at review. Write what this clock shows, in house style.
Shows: 9:54
